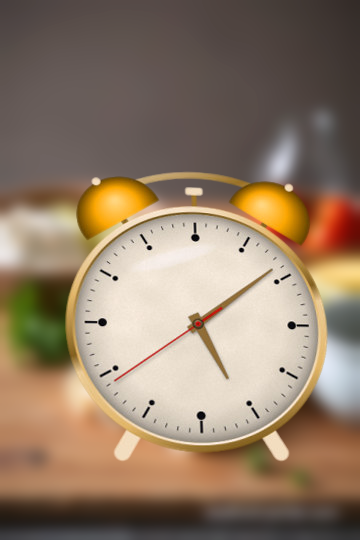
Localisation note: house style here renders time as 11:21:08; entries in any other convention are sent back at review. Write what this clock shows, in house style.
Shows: 5:08:39
